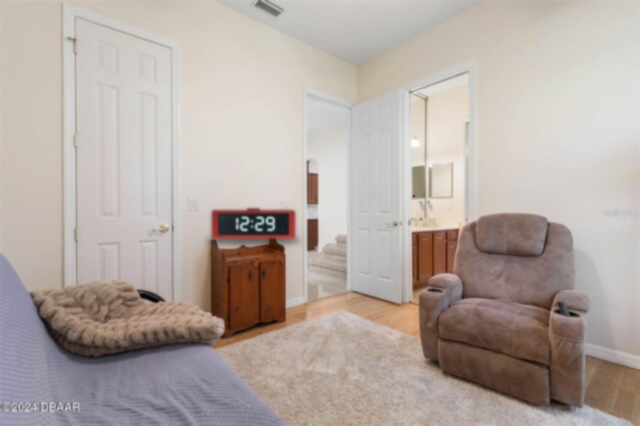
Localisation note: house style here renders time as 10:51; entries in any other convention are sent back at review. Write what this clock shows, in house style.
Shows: 12:29
